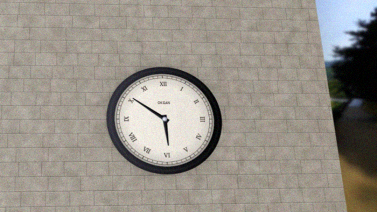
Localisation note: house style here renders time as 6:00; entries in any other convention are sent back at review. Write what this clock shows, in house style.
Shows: 5:51
